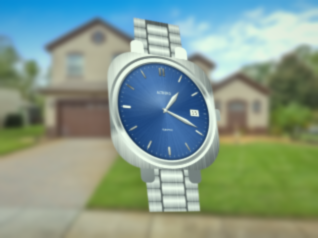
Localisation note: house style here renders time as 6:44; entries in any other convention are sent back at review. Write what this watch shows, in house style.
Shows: 1:19
